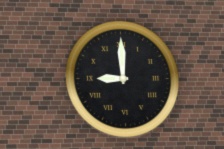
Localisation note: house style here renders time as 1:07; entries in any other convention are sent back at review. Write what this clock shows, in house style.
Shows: 9:00
